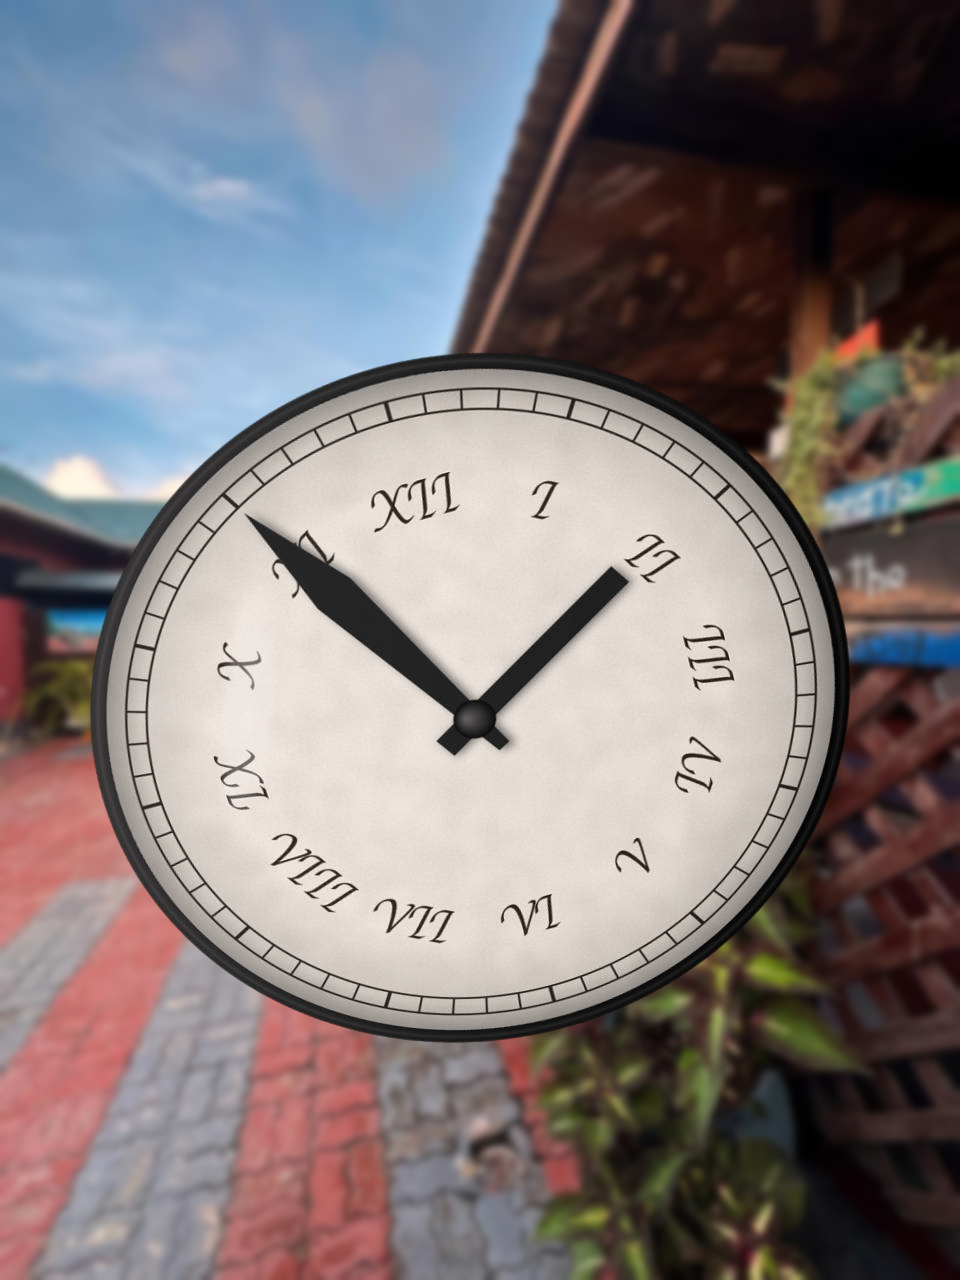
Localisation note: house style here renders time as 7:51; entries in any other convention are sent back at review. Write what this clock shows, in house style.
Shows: 1:55
